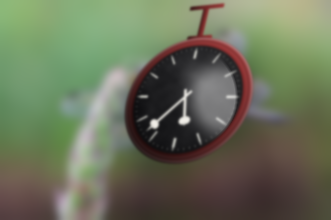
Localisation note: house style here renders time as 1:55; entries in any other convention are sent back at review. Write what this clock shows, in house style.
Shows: 5:37
